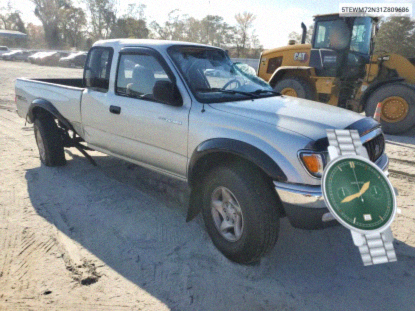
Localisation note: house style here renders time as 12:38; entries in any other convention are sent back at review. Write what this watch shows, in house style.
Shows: 1:42
